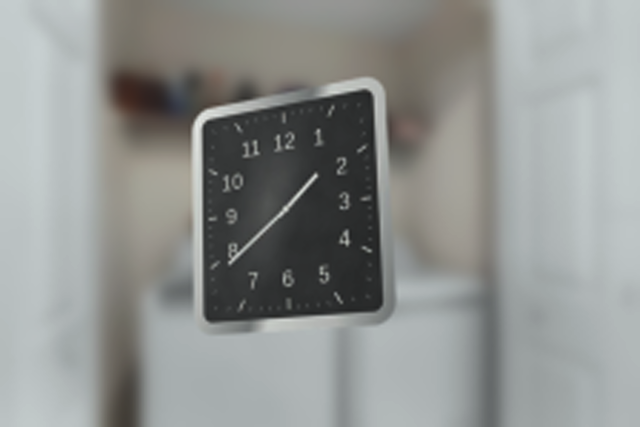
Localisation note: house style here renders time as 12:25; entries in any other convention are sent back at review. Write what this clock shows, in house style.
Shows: 1:39
